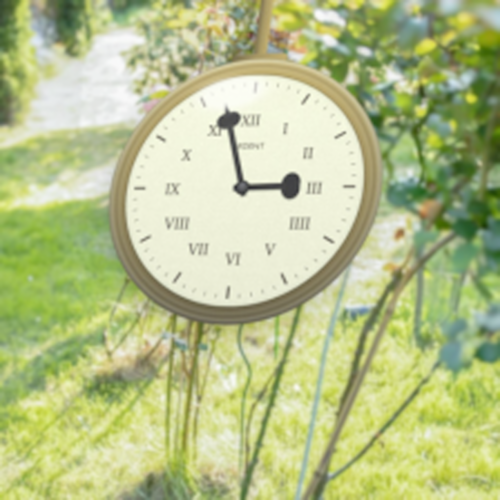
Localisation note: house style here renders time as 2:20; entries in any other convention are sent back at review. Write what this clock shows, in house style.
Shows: 2:57
